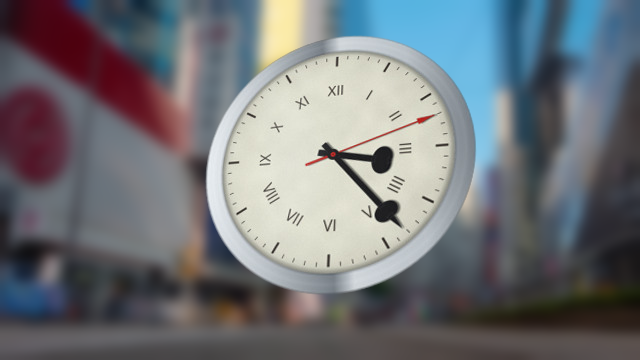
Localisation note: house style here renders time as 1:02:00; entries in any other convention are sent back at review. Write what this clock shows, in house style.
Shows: 3:23:12
